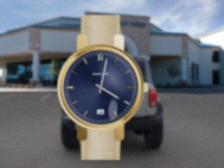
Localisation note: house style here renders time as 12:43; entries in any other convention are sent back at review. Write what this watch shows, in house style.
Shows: 4:02
